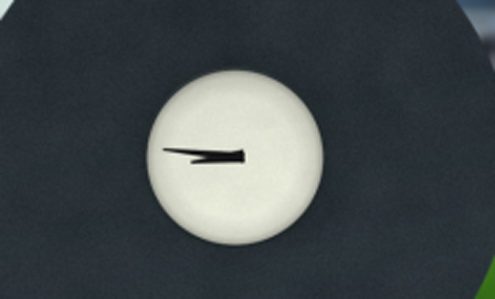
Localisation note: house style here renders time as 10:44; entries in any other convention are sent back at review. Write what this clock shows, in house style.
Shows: 8:46
